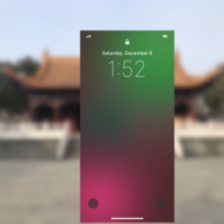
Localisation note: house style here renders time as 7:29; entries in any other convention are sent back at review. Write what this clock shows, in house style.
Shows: 1:52
